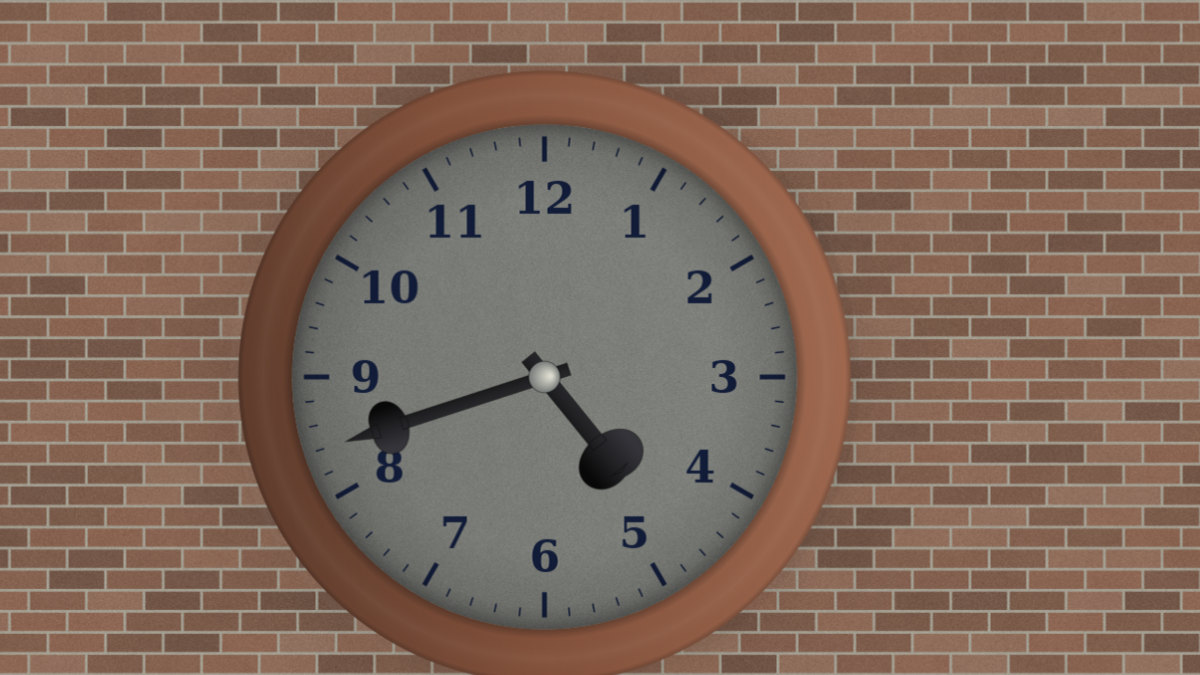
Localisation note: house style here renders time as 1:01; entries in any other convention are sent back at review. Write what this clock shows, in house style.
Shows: 4:42
